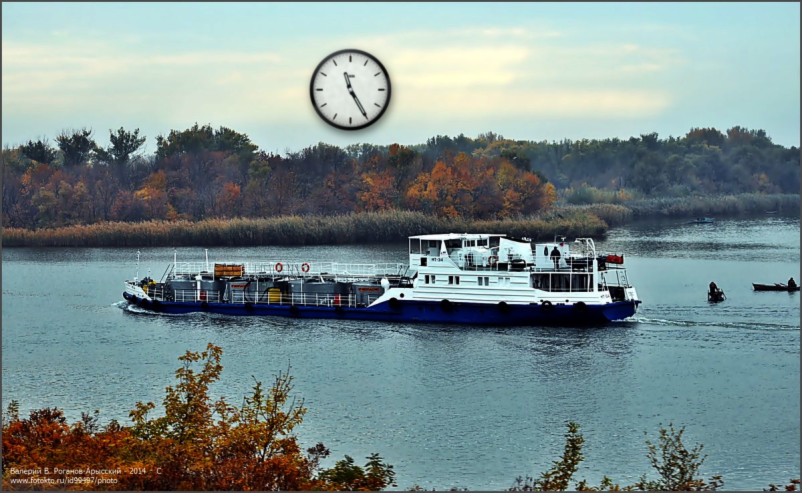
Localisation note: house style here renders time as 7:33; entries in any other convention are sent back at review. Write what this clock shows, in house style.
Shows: 11:25
